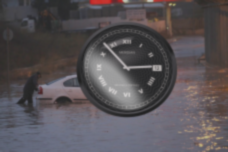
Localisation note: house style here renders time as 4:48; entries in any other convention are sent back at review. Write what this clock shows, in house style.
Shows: 2:53
